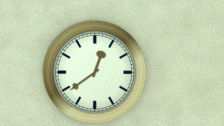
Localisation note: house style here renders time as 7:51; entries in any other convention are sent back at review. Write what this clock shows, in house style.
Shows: 12:39
